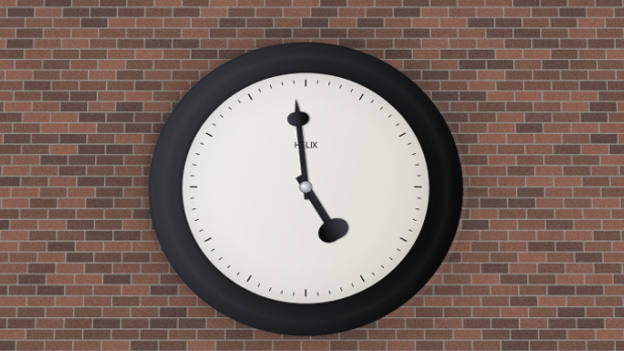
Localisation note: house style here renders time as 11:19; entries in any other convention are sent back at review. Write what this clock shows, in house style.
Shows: 4:59
